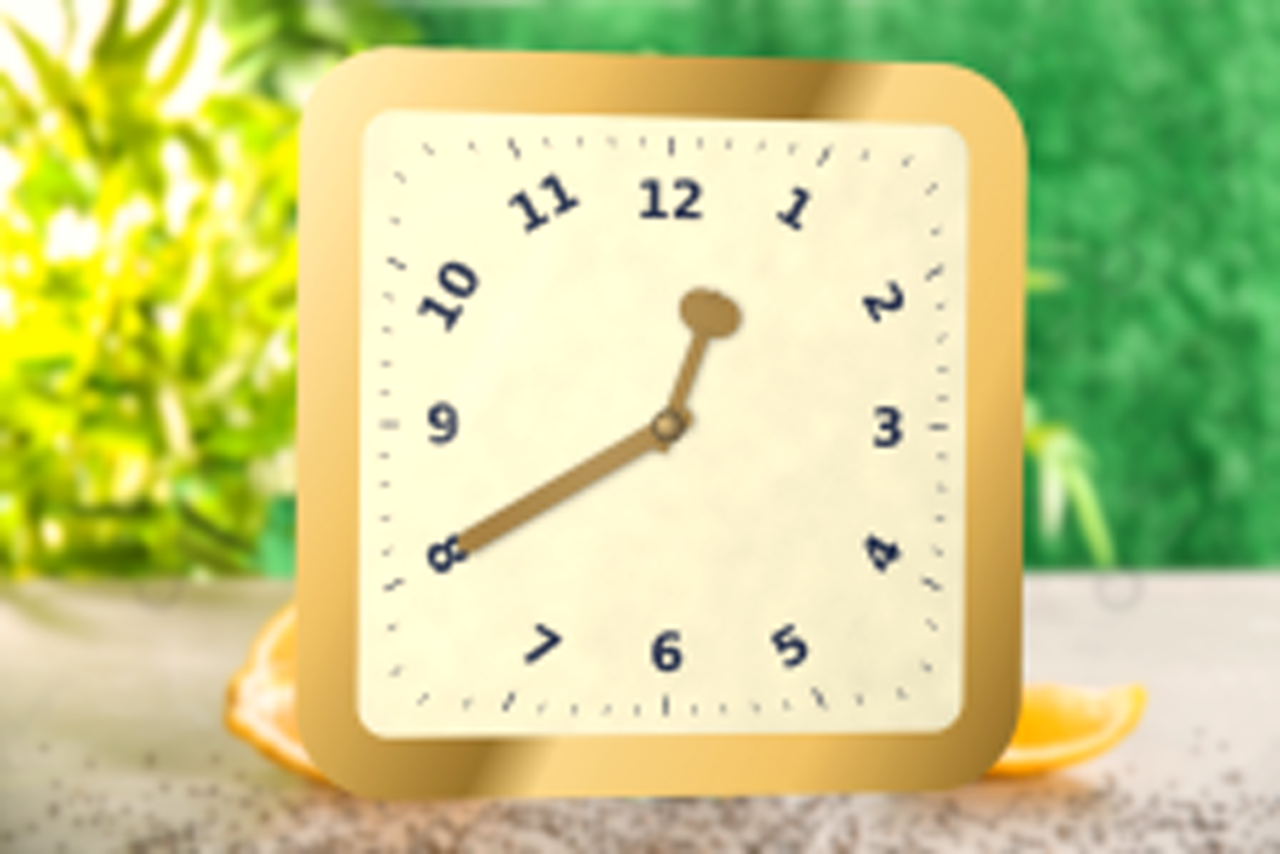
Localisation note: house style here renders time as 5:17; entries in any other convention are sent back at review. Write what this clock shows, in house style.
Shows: 12:40
